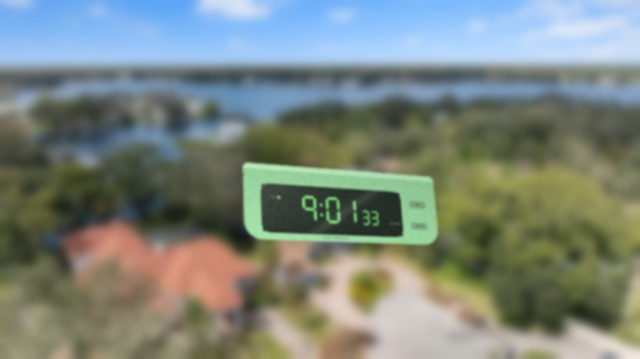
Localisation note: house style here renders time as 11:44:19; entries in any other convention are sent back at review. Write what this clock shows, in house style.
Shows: 9:01:33
